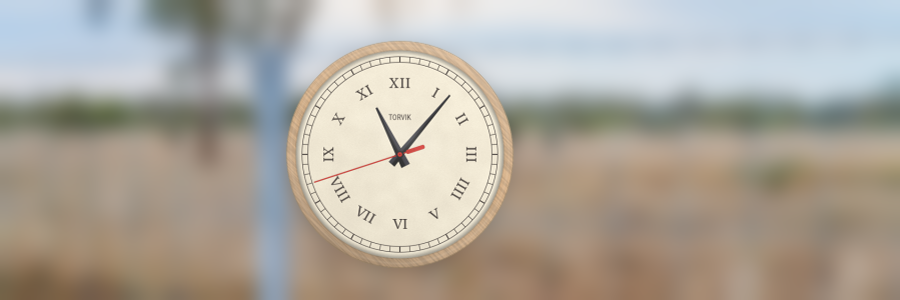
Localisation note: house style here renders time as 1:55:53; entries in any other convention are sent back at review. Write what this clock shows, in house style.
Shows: 11:06:42
